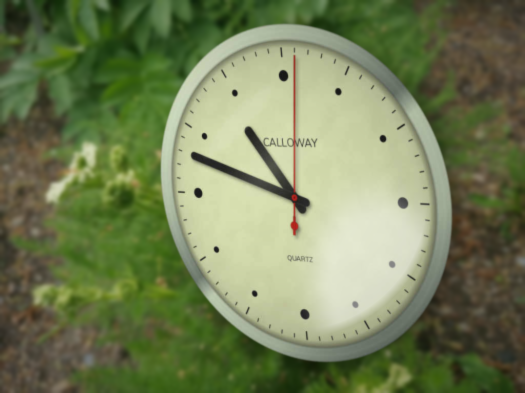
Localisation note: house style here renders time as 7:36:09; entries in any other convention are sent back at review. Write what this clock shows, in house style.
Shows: 10:48:01
